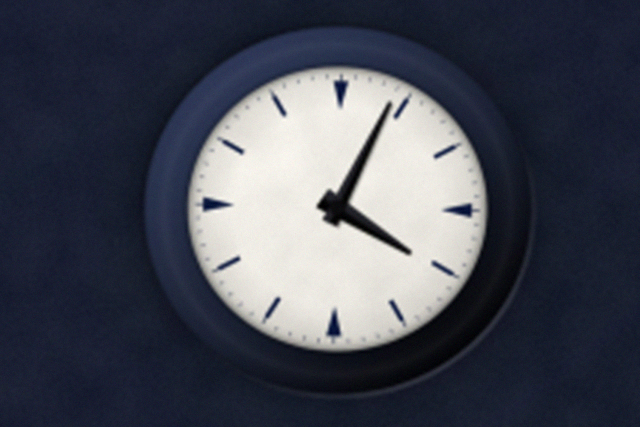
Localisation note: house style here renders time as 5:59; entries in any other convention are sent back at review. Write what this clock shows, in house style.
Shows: 4:04
